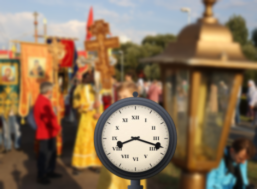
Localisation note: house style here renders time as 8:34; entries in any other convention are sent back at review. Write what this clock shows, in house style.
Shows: 8:18
